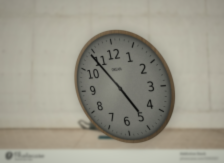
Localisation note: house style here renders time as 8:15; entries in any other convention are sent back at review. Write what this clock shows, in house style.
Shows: 4:54
